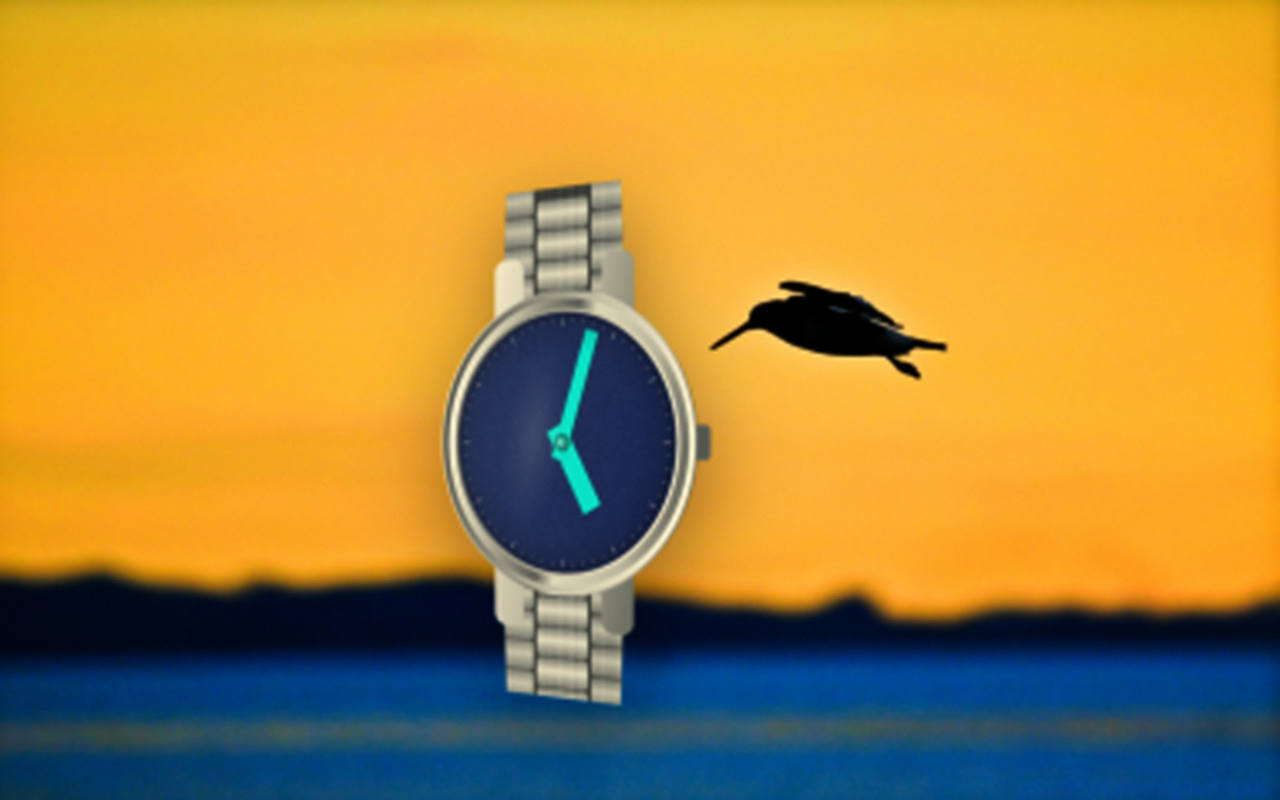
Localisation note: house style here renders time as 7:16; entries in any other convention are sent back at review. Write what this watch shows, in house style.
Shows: 5:03
